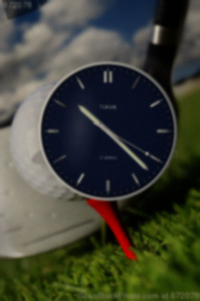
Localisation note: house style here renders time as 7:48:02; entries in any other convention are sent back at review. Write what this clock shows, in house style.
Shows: 10:22:20
